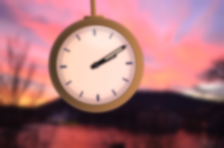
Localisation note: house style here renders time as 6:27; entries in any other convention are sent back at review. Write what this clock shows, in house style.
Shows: 2:10
